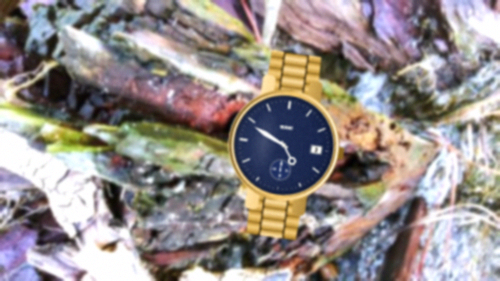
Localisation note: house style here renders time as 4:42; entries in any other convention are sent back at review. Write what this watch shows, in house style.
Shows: 4:49
